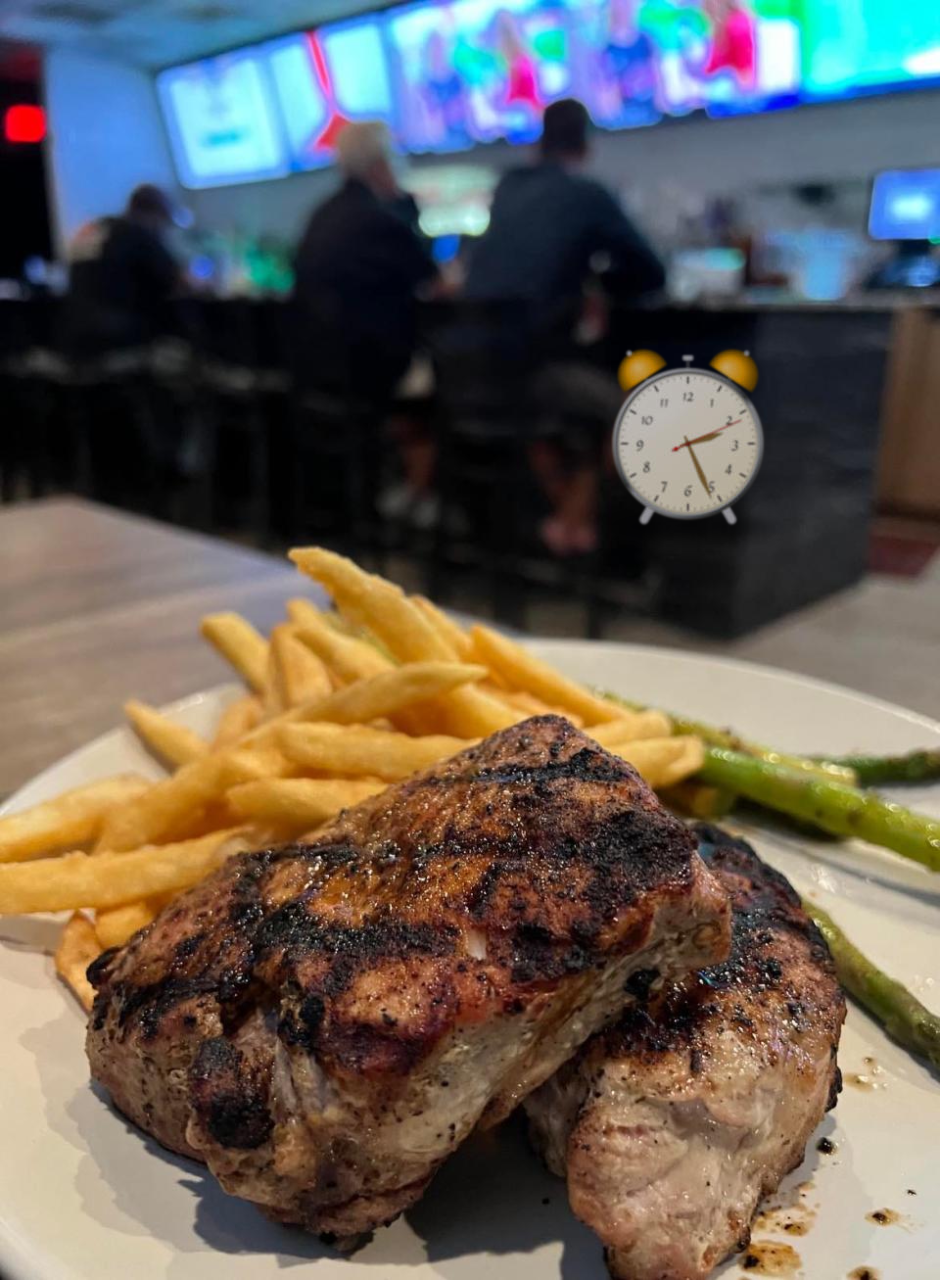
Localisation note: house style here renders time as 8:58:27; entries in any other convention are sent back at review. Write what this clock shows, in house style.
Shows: 2:26:11
